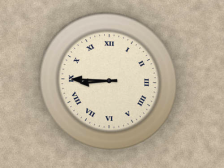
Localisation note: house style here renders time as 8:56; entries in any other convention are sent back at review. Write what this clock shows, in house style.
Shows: 8:45
